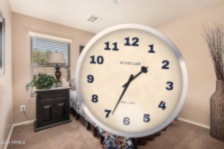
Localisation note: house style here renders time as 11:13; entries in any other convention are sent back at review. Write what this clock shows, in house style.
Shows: 1:34
